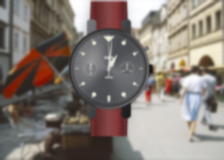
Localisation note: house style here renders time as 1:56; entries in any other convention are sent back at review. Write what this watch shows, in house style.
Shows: 1:01
